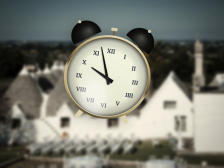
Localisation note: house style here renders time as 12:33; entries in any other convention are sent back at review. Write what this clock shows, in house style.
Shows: 9:57
